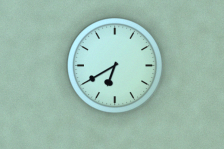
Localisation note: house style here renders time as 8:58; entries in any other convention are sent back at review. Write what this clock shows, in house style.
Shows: 6:40
